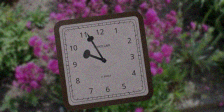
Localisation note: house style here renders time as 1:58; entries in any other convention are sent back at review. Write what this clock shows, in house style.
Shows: 9:56
